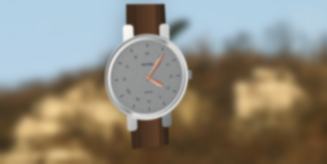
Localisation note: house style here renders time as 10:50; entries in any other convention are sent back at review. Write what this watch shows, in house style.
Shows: 4:06
